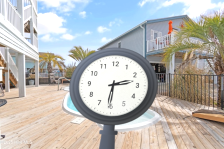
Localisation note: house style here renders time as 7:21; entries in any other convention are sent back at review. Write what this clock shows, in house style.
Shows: 2:31
